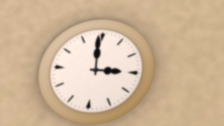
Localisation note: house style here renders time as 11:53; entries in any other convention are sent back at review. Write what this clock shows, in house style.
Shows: 2:59
